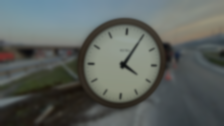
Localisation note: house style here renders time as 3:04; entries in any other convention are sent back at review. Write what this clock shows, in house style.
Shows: 4:05
